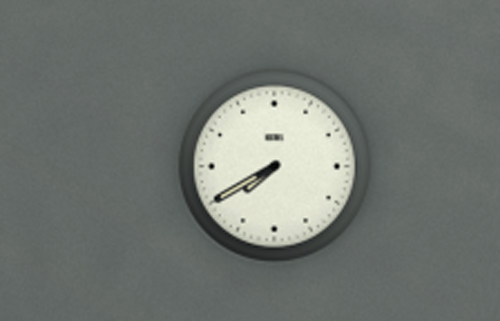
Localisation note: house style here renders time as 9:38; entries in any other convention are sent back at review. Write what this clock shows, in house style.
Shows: 7:40
